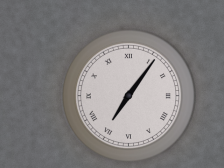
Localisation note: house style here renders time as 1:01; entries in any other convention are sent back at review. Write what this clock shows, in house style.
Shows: 7:06
